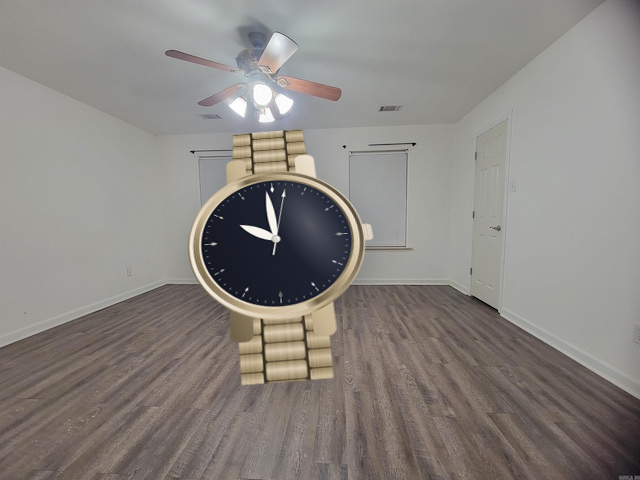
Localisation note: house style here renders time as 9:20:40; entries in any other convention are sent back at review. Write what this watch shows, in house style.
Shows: 9:59:02
